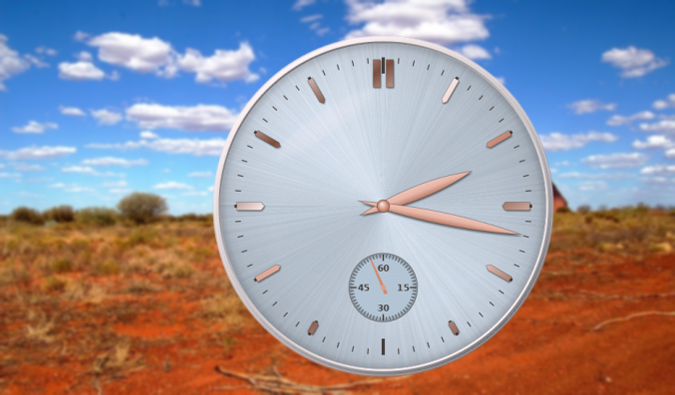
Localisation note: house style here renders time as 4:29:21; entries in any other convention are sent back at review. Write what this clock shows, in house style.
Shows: 2:16:56
